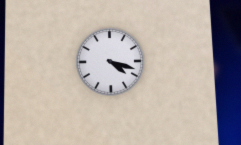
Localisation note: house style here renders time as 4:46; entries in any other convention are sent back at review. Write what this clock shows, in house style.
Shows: 4:18
